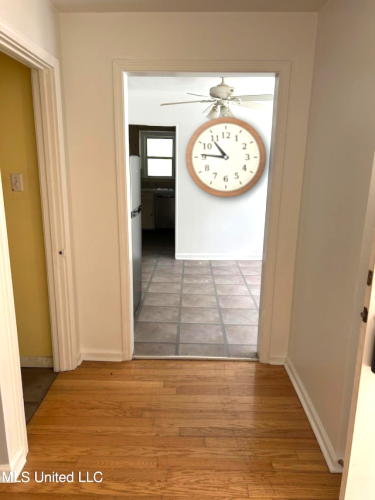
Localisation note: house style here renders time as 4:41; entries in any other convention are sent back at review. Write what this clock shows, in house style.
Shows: 10:46
